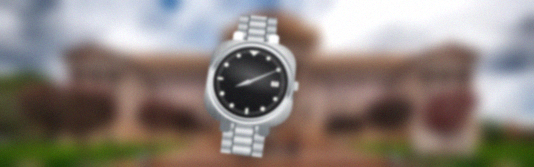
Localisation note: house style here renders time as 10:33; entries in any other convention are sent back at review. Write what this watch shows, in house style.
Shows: 8:10
